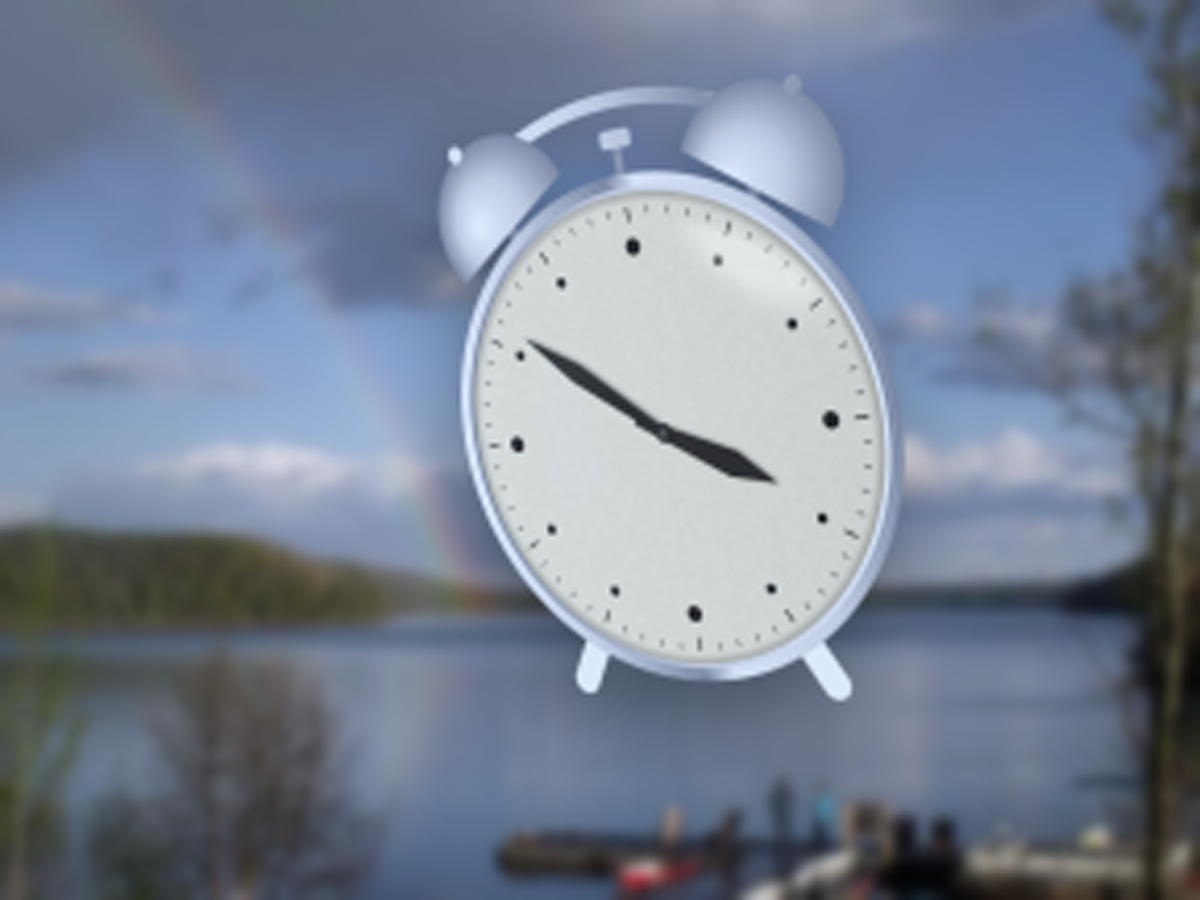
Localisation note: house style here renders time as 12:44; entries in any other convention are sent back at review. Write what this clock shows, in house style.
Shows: 3:51
